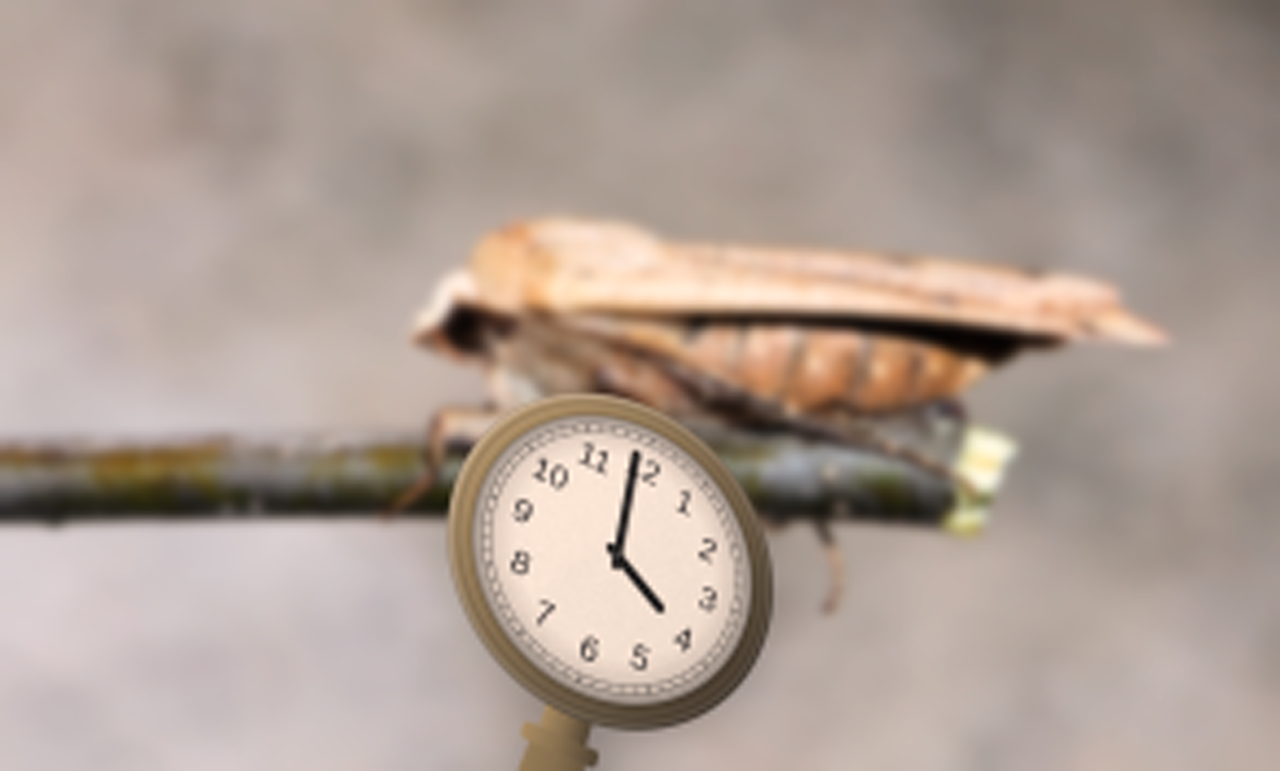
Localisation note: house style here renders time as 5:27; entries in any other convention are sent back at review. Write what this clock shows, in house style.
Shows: 3:59
